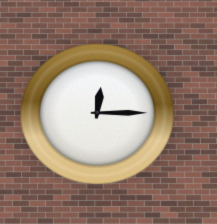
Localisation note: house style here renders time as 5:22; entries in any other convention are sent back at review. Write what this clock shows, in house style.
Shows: 12:15
